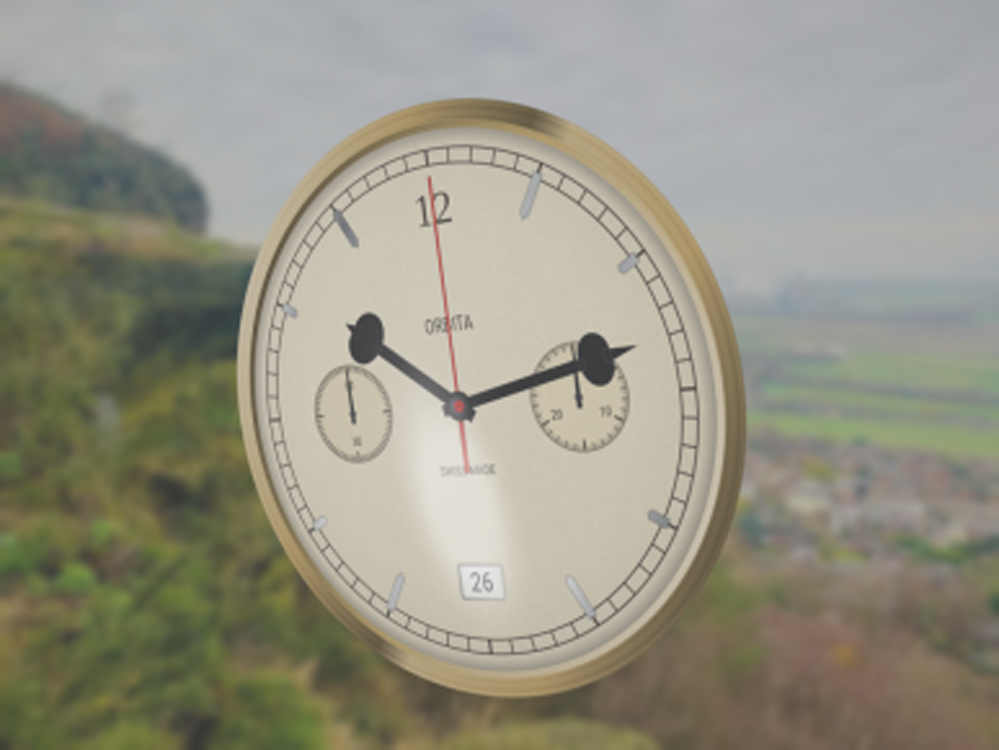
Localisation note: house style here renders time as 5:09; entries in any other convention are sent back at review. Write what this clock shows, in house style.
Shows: 10:13
